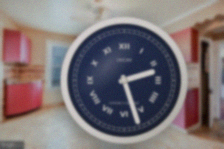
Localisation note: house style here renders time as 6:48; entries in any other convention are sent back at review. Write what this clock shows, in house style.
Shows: 2:27
